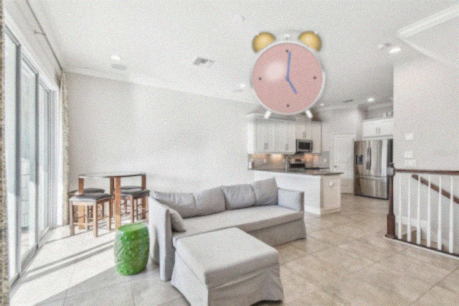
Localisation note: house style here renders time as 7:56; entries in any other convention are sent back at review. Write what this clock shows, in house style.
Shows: 5:01
